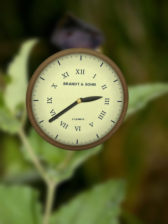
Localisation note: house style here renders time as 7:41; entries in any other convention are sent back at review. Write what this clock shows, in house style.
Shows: 2:39
